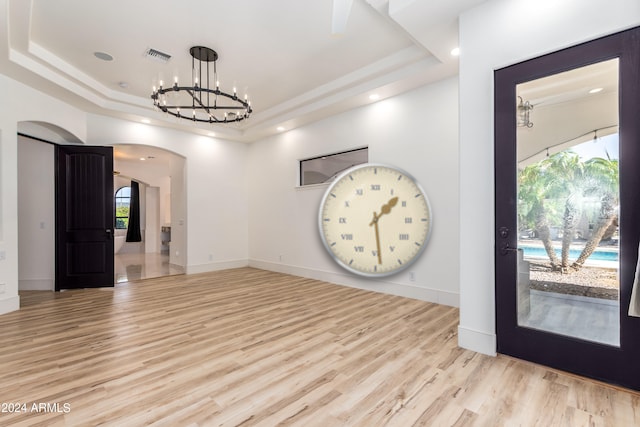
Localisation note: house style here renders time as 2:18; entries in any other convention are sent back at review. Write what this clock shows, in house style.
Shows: 1:29
